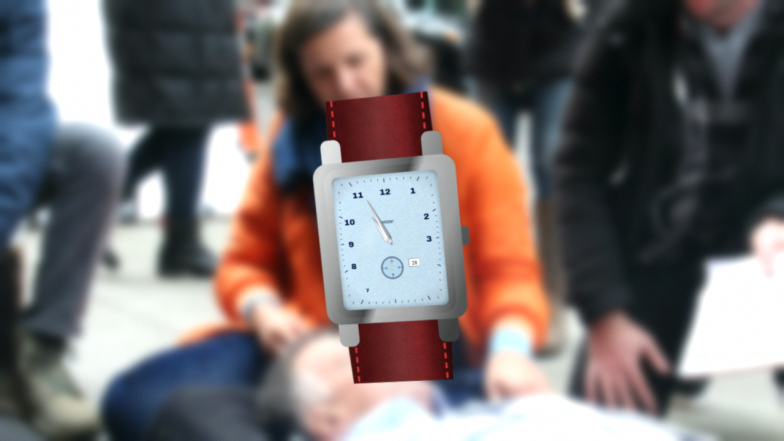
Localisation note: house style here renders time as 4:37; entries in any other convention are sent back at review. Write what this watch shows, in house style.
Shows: 10:56
